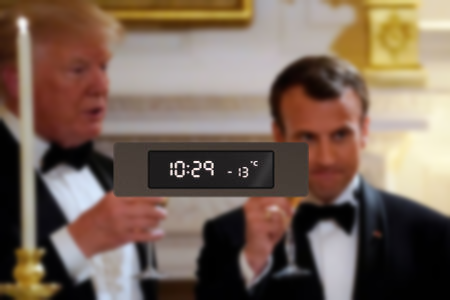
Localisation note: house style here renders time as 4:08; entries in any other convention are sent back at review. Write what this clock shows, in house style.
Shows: 10:29
